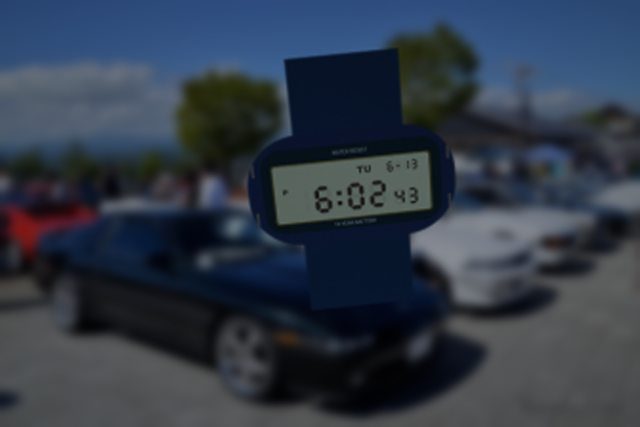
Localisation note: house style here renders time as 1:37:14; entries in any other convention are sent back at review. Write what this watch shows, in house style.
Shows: 6:02:43
